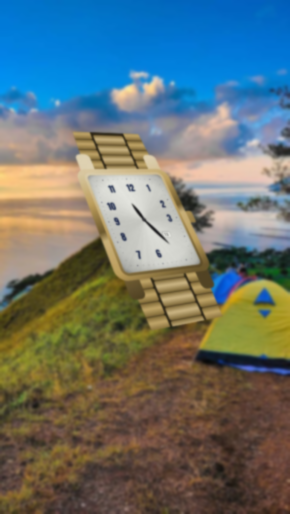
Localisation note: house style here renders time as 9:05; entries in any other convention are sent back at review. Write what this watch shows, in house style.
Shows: 11:25
